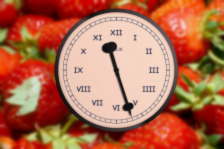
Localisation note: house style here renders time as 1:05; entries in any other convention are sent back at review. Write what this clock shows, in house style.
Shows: 11:27
